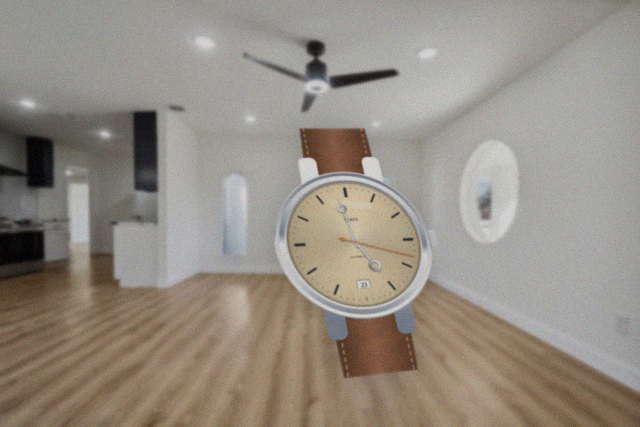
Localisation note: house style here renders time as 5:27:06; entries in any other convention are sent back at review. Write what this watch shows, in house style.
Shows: 4:58:18
